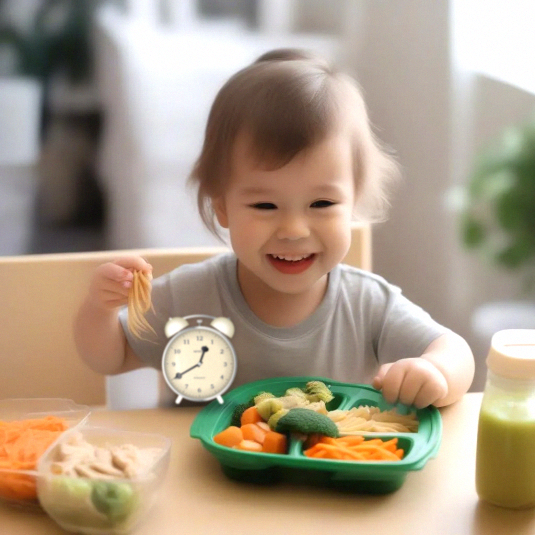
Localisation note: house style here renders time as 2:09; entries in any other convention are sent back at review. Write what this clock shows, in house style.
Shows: 12:40
